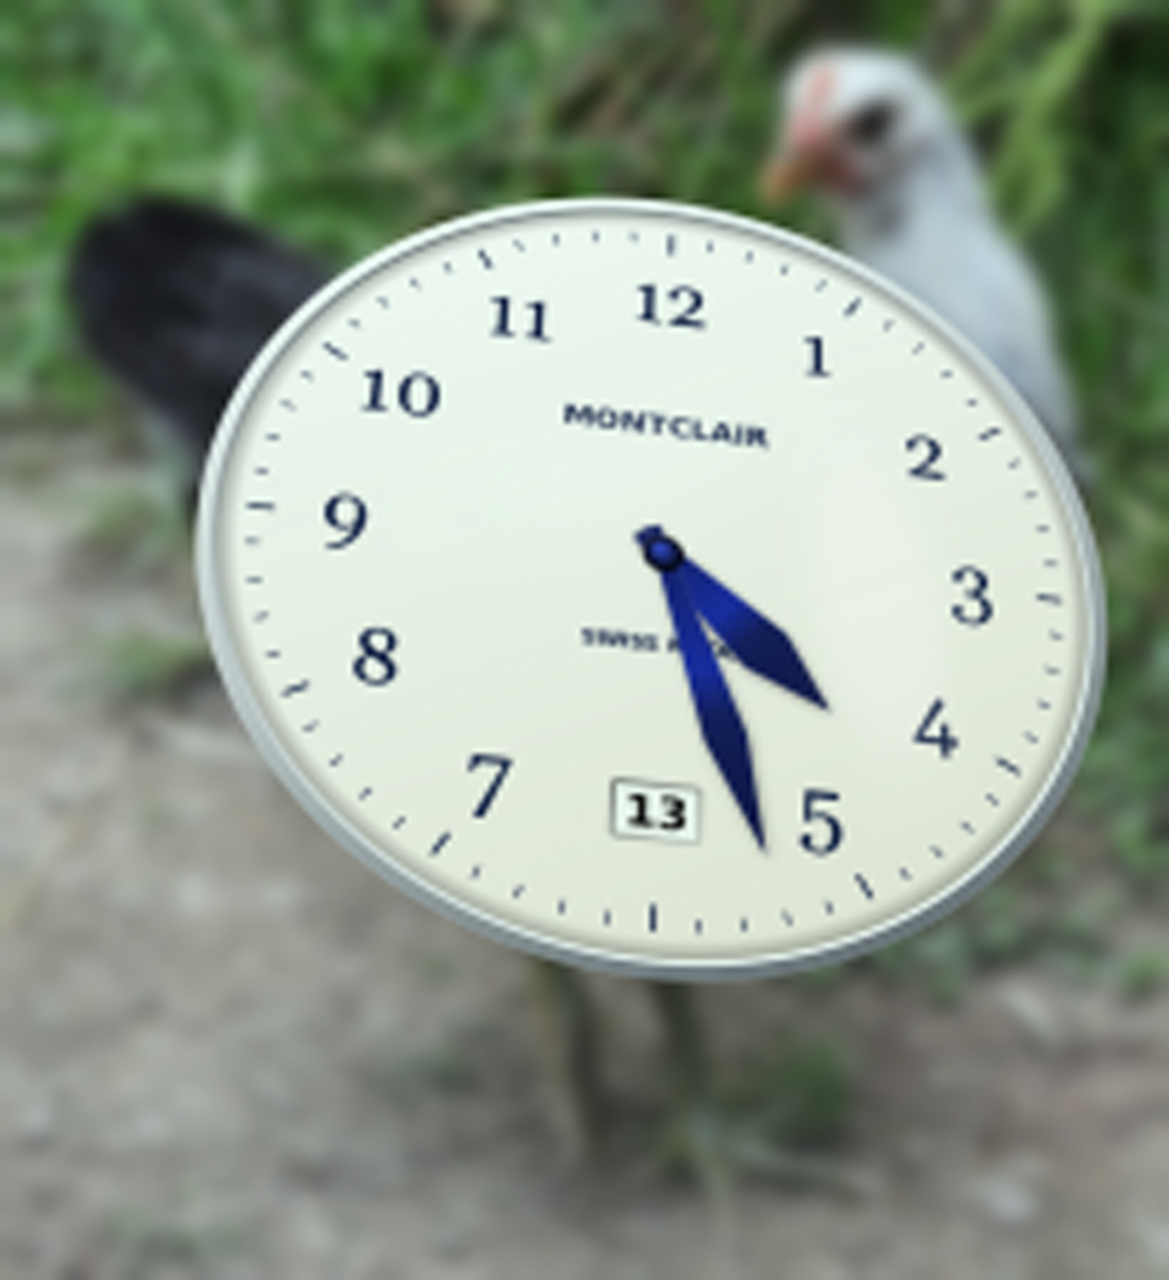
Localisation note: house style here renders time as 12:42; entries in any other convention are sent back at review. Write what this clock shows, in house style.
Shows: 4:27
